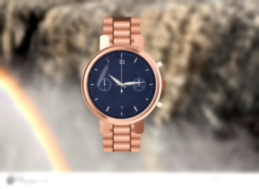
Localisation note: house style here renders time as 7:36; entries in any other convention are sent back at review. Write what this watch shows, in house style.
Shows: 10:14
